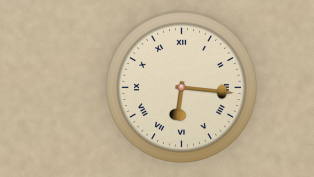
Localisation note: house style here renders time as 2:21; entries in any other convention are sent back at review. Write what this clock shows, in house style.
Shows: 6:16
